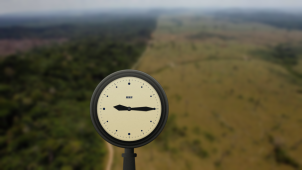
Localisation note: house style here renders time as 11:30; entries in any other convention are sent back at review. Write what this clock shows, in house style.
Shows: 9:15
